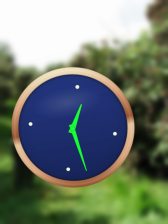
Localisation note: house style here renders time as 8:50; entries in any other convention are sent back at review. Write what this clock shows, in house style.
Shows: 12:26
